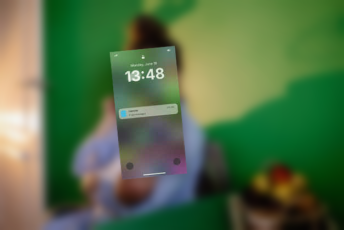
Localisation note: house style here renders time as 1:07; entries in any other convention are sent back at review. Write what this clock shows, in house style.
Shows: 13:48
